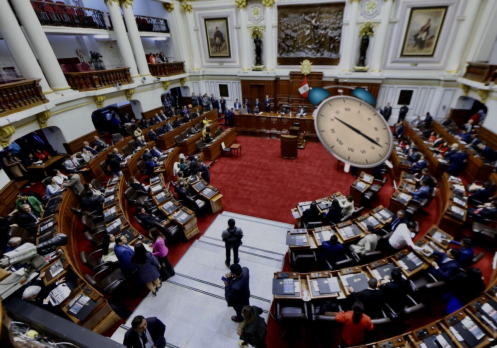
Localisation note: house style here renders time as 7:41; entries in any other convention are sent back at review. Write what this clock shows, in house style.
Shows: 10:22
